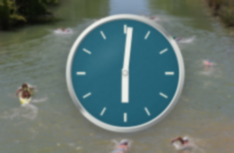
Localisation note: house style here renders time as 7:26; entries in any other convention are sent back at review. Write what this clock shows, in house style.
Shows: 6:01
